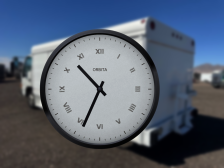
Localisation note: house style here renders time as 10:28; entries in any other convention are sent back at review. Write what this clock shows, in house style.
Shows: 10:34
